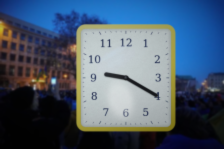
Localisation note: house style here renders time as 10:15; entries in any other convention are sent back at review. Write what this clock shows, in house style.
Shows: 9:20
